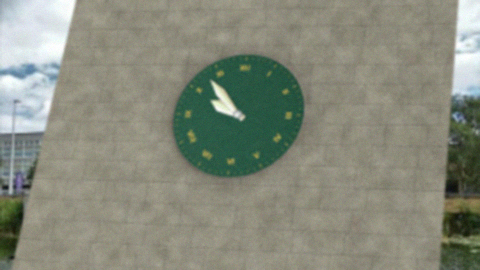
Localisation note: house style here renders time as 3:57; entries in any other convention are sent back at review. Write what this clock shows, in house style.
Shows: 9:53
